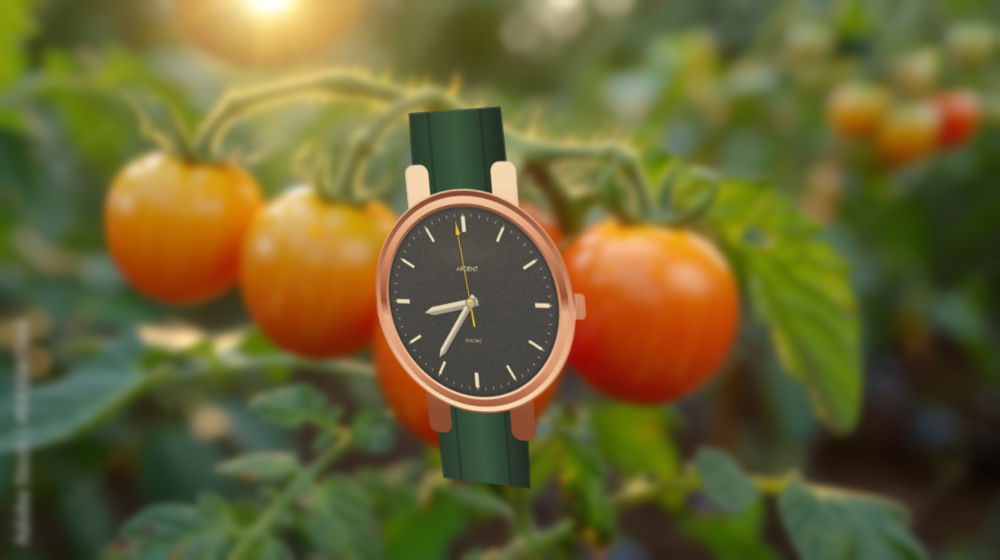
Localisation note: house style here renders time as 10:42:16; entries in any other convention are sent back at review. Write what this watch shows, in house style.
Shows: 8:35:59
